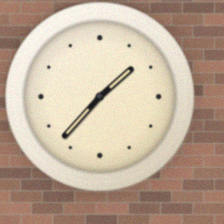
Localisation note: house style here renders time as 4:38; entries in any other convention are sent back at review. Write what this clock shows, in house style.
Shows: 1:37
